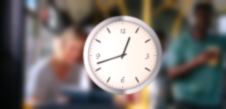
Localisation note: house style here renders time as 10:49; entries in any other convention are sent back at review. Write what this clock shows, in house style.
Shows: 12:42
